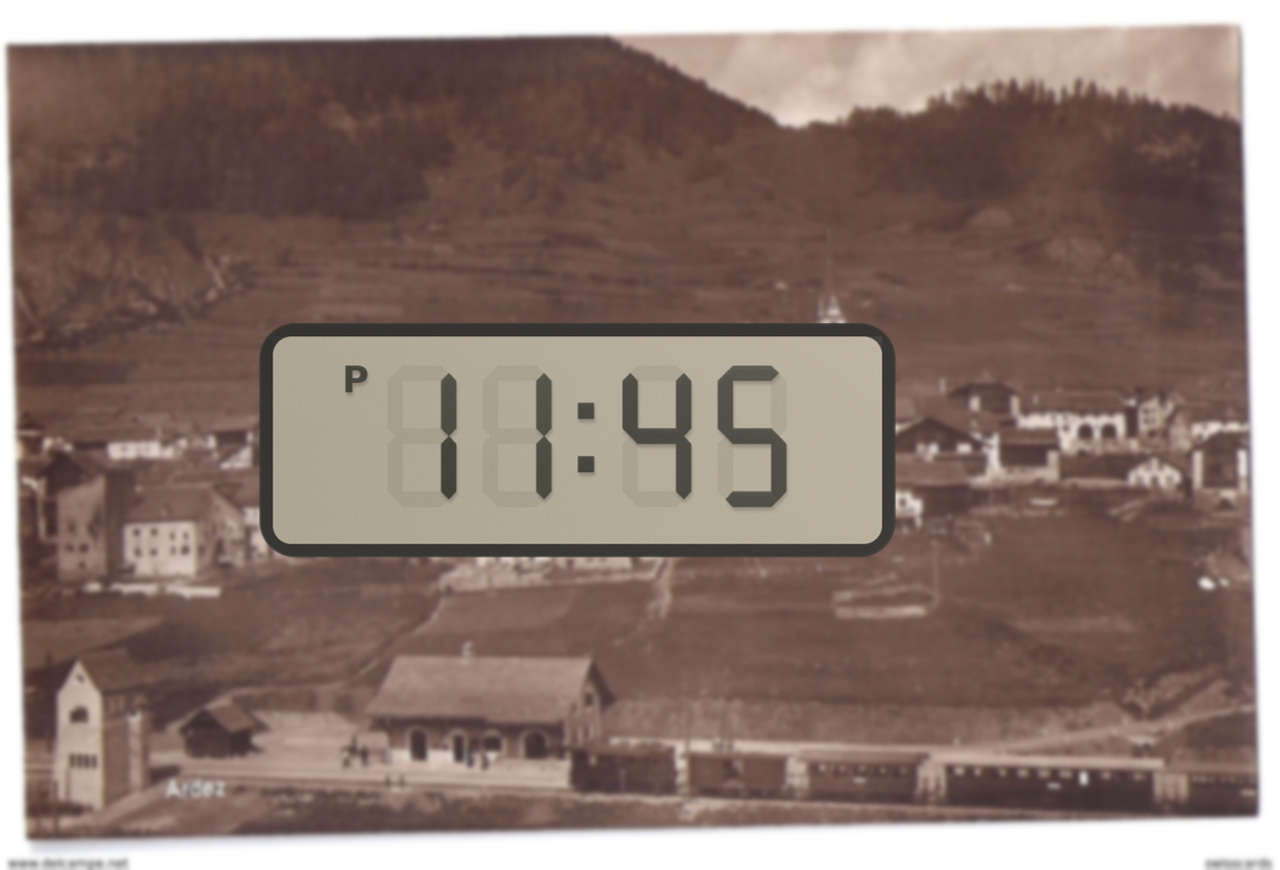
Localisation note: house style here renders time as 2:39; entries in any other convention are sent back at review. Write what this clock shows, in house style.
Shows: 11:45
